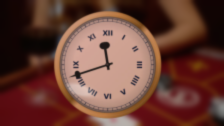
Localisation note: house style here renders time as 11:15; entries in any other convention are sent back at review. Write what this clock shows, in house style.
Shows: 11:42
